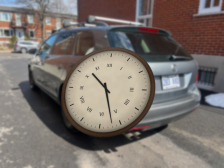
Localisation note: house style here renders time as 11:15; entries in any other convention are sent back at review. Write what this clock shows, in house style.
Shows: 10:27
